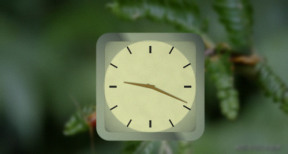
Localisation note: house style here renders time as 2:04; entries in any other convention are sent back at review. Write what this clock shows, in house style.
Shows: 9:19
